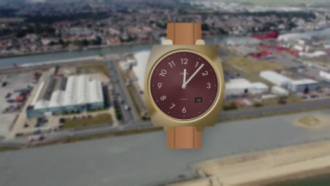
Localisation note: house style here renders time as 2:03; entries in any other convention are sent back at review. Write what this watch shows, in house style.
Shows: 12:07
